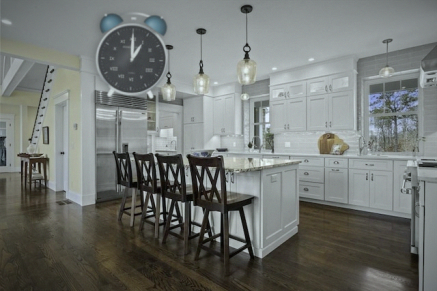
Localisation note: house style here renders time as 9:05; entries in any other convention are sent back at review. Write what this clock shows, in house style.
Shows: 1:00
